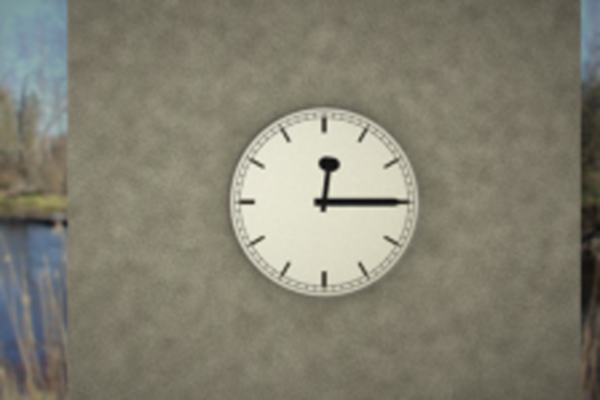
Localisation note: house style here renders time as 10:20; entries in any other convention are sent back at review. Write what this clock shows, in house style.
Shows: 12:15
